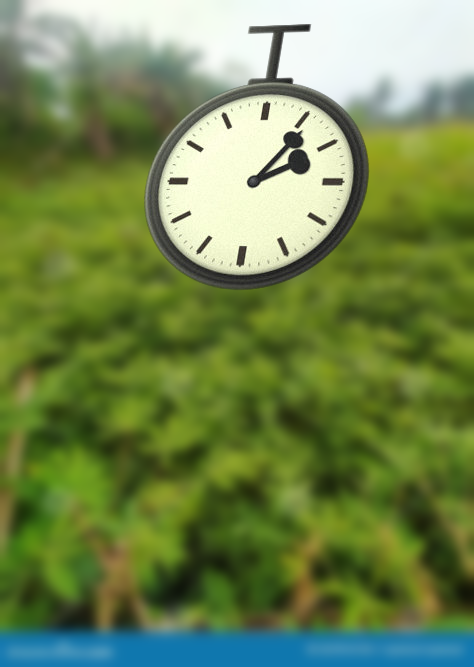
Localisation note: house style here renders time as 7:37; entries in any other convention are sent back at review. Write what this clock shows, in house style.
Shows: 2:06
